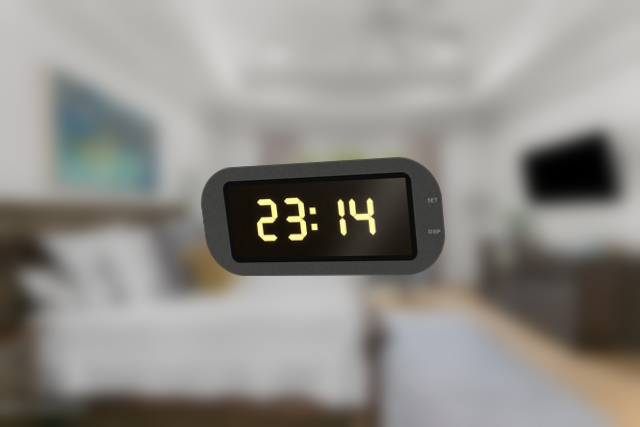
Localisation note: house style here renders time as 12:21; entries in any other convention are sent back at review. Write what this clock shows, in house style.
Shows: 23:14
